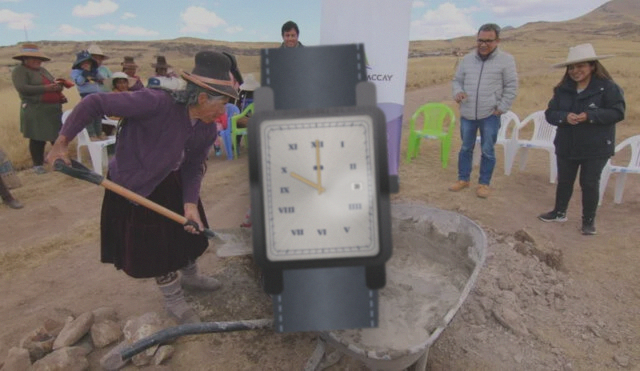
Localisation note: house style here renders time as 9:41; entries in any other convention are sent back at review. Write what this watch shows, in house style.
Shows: 10:00
